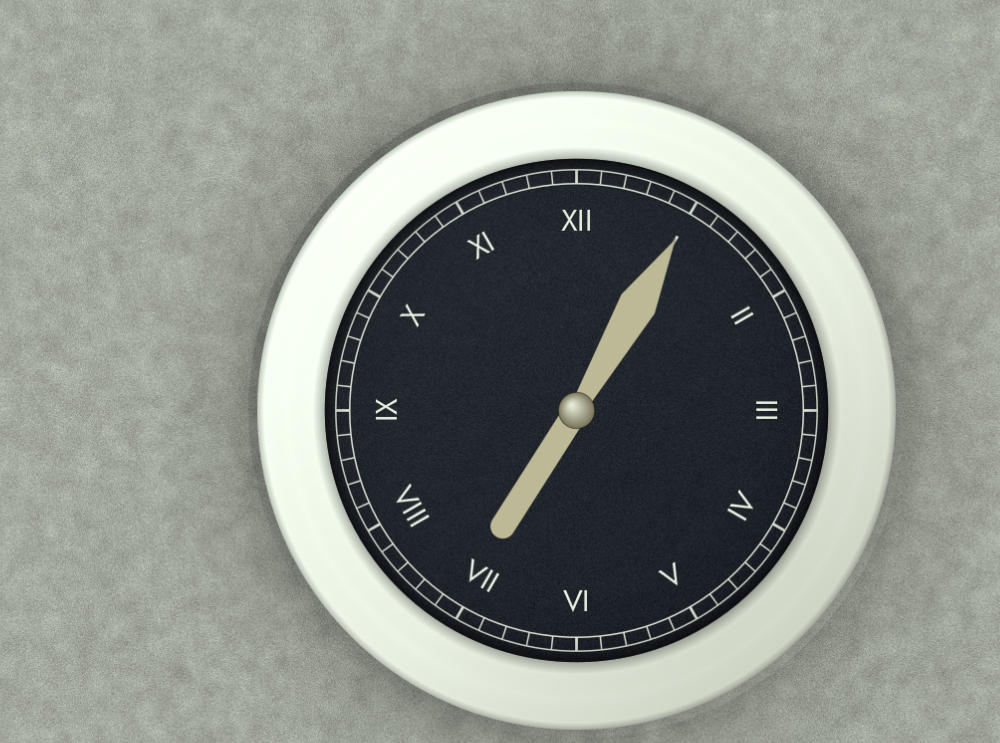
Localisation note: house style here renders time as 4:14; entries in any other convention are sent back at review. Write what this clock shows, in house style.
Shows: 7:05
